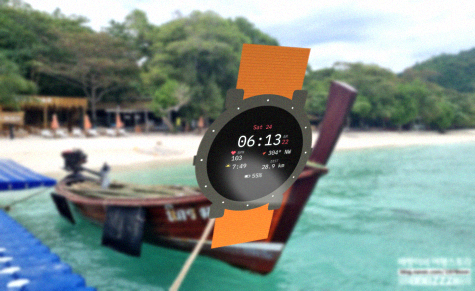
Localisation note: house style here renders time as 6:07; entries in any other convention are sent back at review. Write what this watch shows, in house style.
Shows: 6:13
